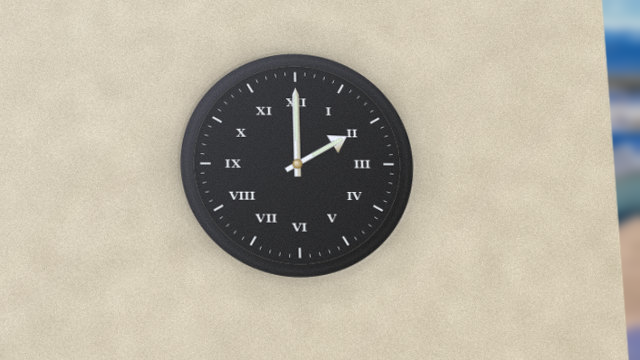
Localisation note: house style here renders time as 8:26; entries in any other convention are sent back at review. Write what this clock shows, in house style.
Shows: 2:00
